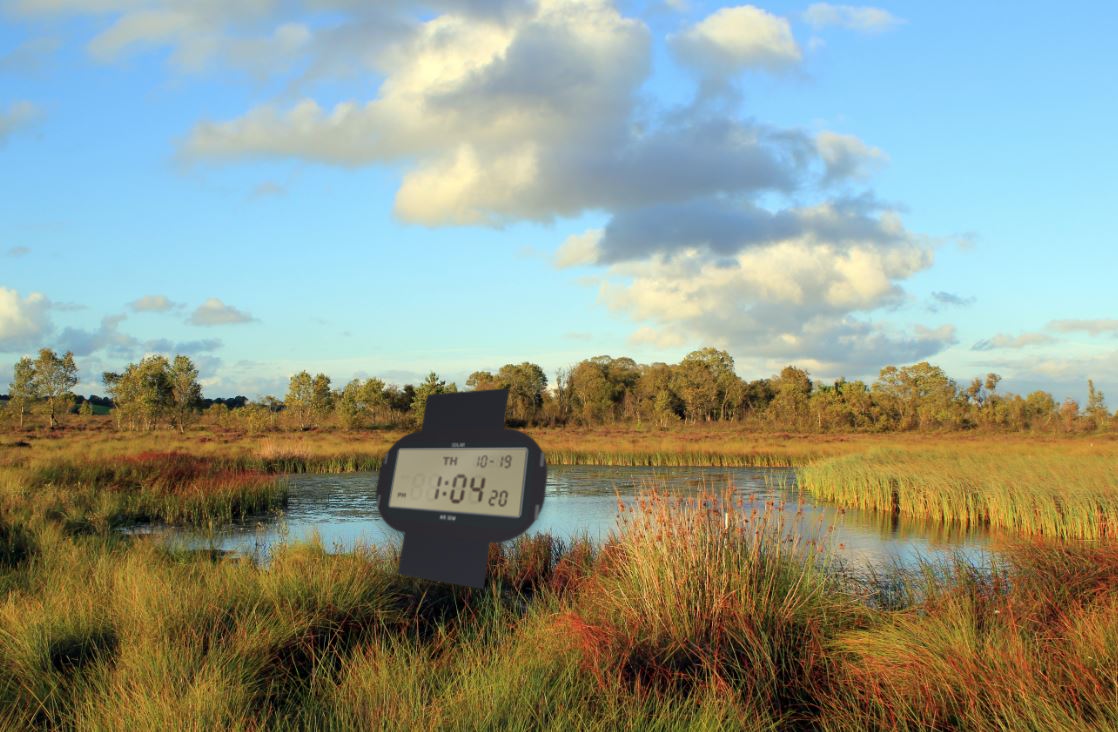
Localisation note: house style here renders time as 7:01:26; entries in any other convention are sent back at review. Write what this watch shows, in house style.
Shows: 1:04:20
